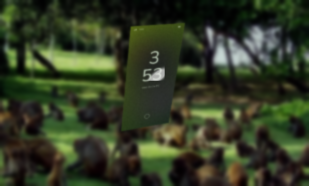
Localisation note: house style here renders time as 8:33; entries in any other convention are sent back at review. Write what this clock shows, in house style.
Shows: 3:53
